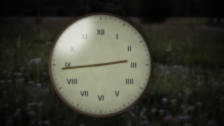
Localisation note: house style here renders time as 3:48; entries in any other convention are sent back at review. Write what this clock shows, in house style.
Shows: 2:44
